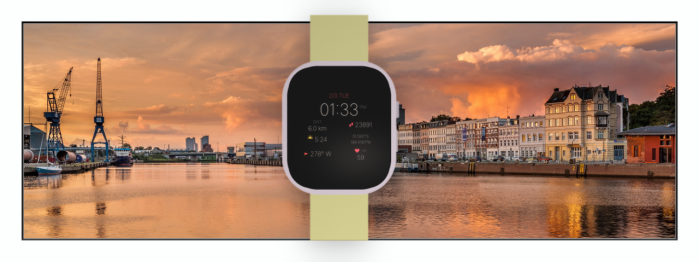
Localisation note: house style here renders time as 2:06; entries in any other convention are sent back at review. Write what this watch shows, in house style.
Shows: 1:33
